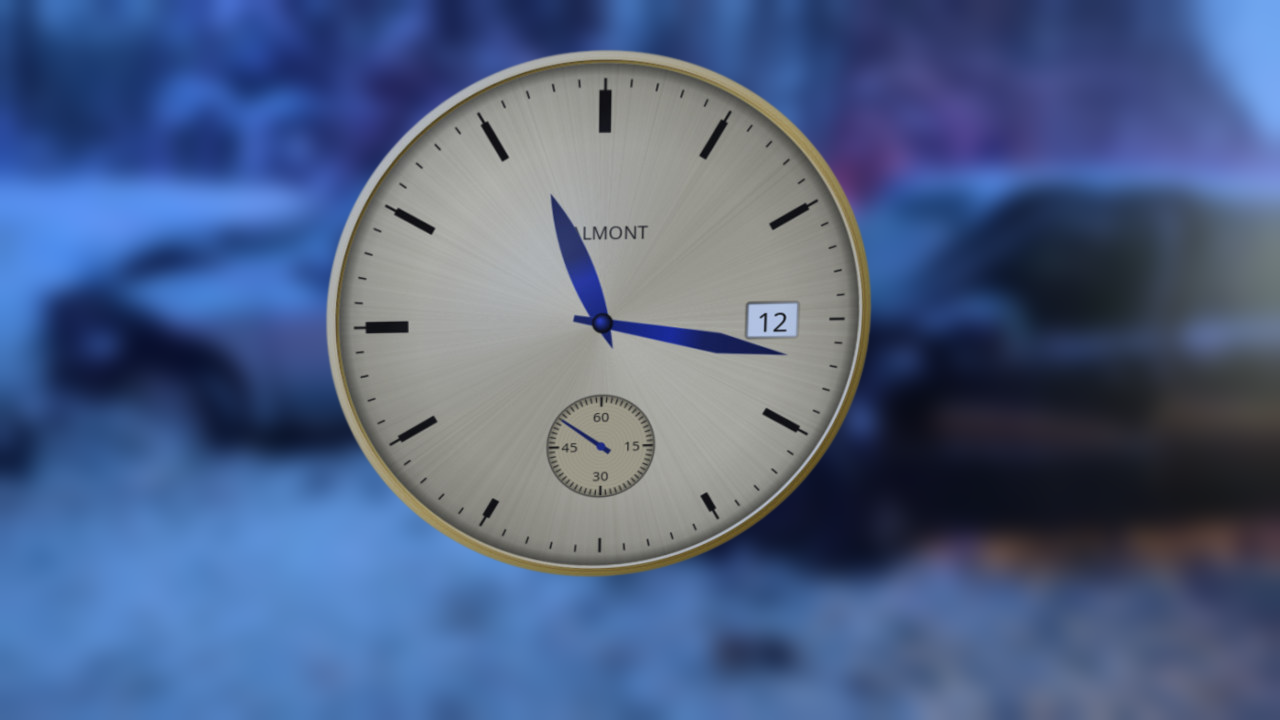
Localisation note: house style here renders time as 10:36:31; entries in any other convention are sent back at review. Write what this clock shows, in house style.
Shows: 11:16:51
